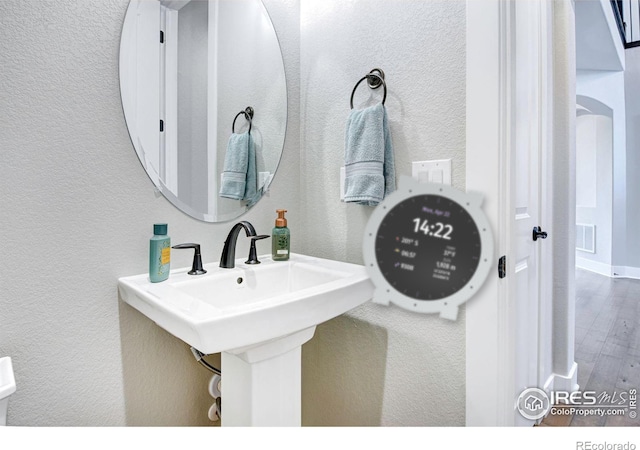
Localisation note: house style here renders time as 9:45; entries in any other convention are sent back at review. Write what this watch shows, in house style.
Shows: 14:22
